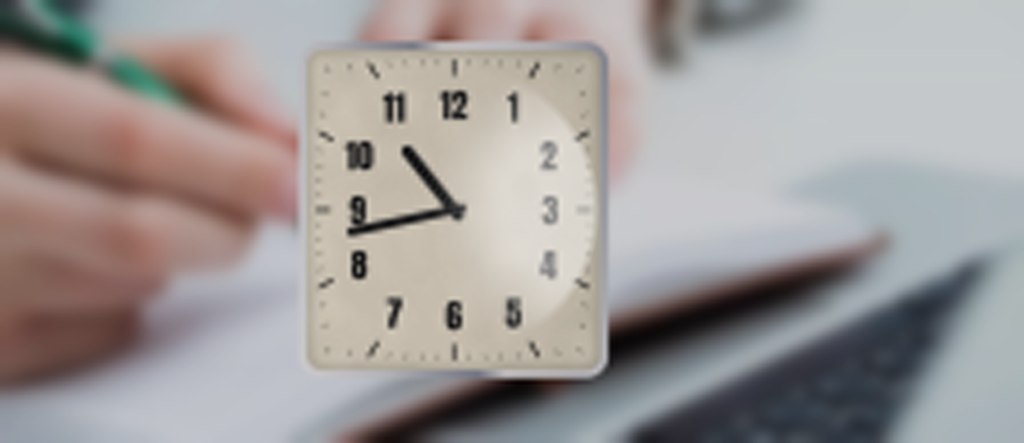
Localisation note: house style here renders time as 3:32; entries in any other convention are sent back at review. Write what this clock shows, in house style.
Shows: 10:43
